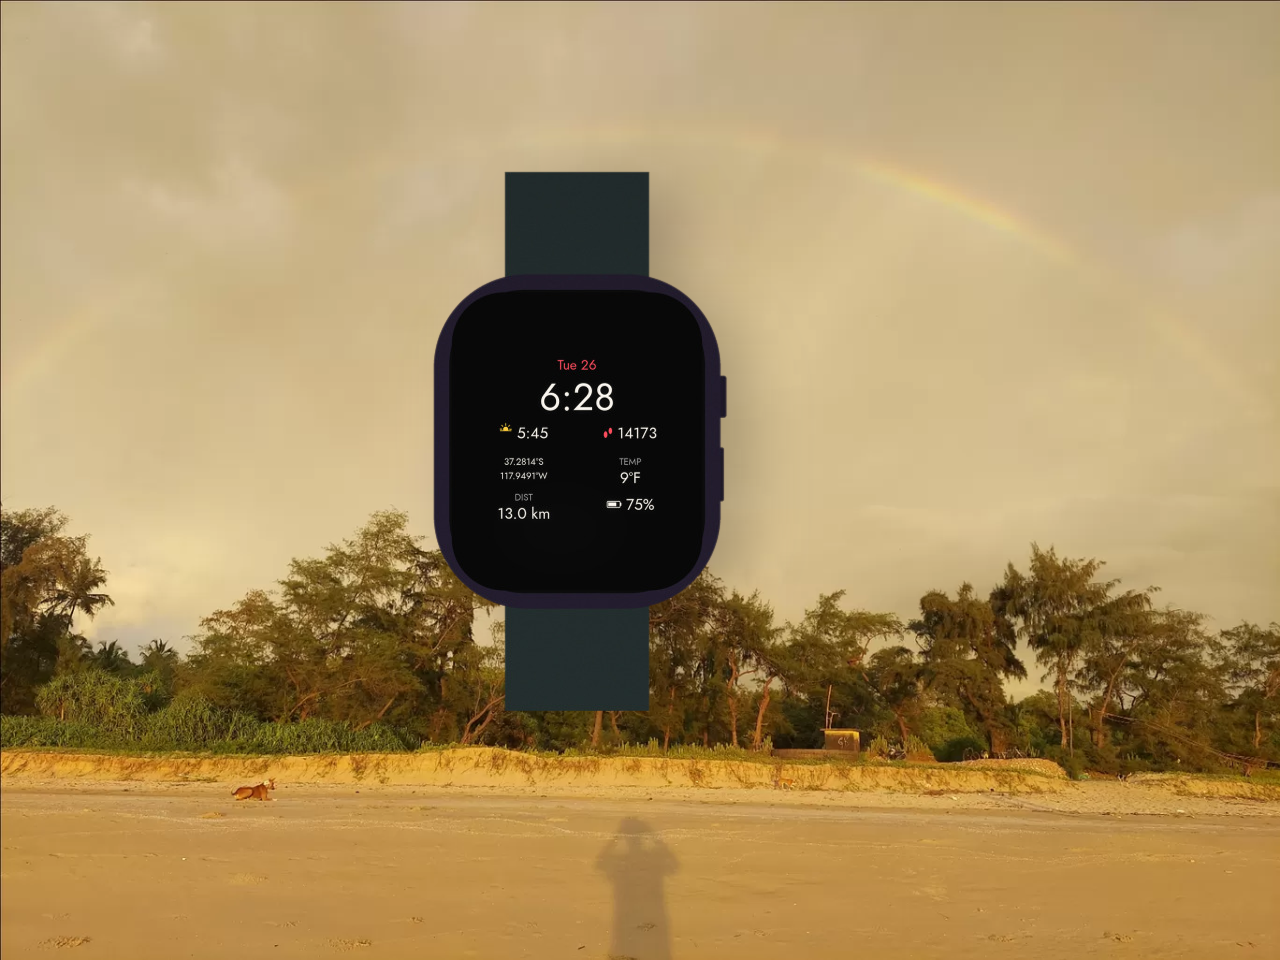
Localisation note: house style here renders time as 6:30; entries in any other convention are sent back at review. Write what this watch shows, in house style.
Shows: 6:28
